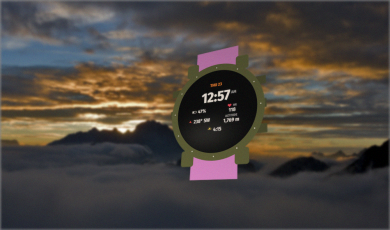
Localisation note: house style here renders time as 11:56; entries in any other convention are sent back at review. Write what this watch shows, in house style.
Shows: 12:57
